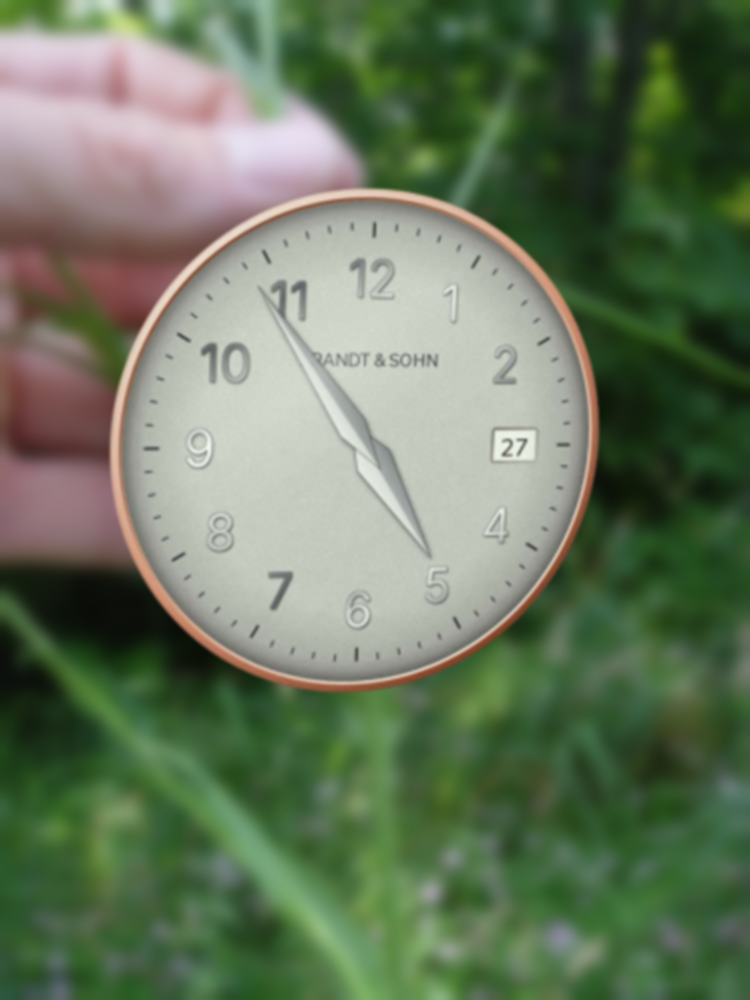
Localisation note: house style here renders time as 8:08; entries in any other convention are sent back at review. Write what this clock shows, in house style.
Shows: 4:54
